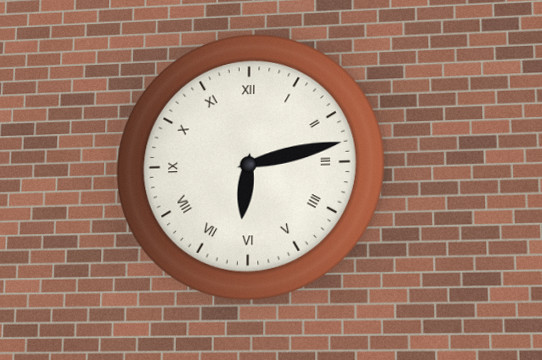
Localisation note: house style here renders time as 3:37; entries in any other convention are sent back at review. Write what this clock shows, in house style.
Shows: 6:13
